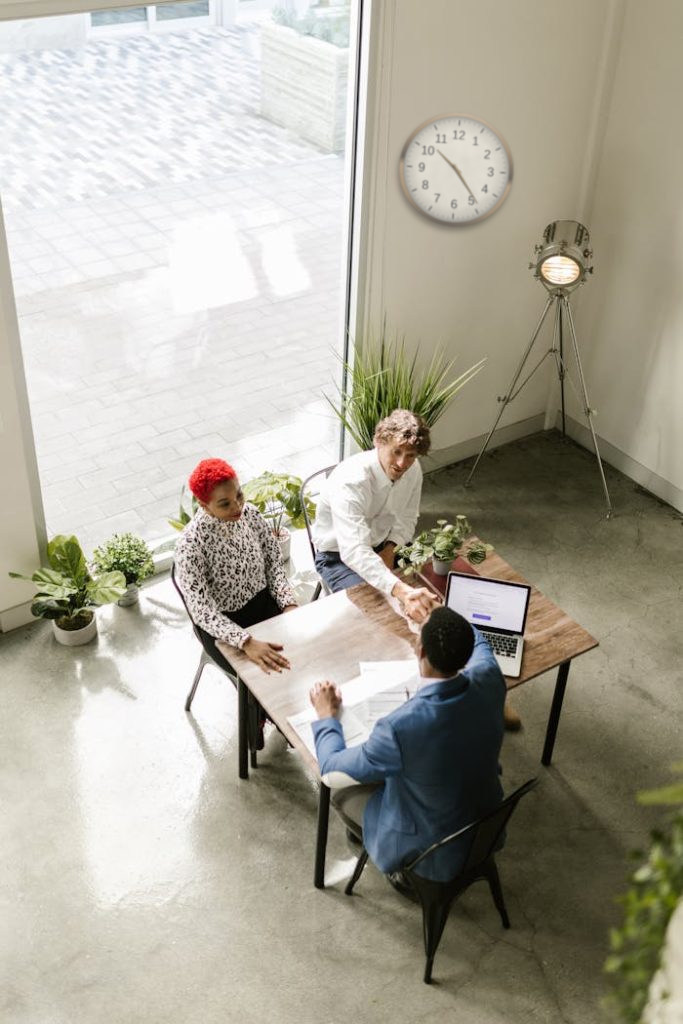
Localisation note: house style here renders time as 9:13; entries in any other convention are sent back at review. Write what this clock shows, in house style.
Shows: 10:24
